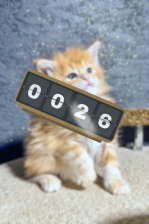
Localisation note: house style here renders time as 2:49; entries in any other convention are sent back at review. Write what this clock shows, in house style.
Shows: 0:26
